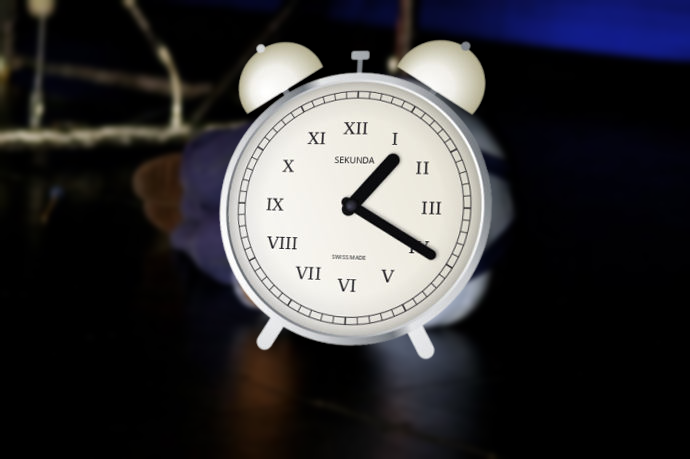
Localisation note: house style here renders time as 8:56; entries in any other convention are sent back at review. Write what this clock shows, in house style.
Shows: 1:20
